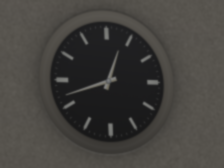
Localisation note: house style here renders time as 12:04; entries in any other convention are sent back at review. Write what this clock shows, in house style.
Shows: 12:42
